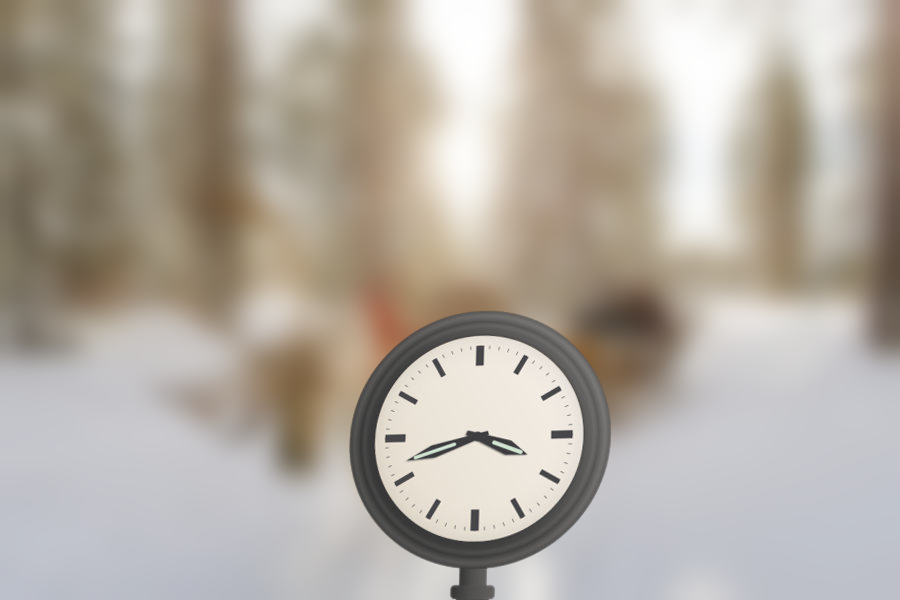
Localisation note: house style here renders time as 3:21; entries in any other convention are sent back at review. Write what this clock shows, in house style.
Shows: 3:42
